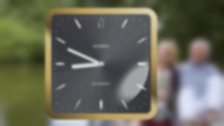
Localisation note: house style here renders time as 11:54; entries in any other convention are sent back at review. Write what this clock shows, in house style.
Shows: 8:49
